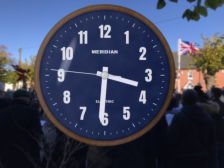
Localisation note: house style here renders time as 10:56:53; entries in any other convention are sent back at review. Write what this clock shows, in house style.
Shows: 3:30:46
